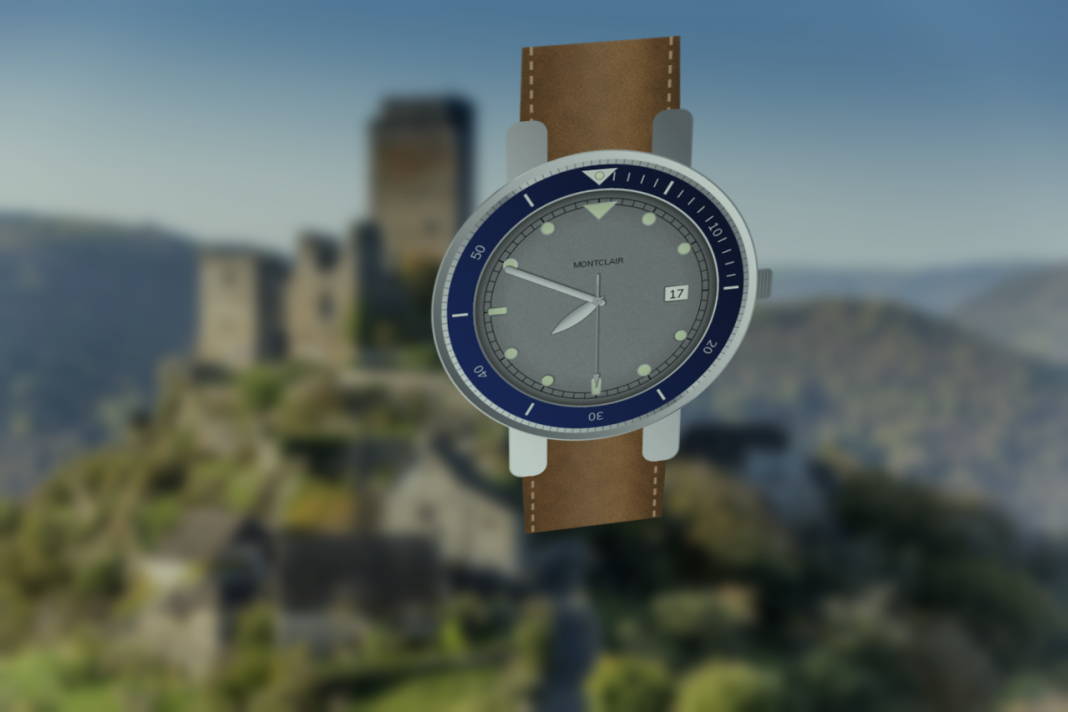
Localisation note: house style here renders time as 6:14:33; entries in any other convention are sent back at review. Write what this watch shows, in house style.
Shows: 7:49:30
